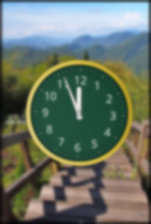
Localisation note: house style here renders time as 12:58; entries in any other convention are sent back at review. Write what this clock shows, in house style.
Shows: 11:56
